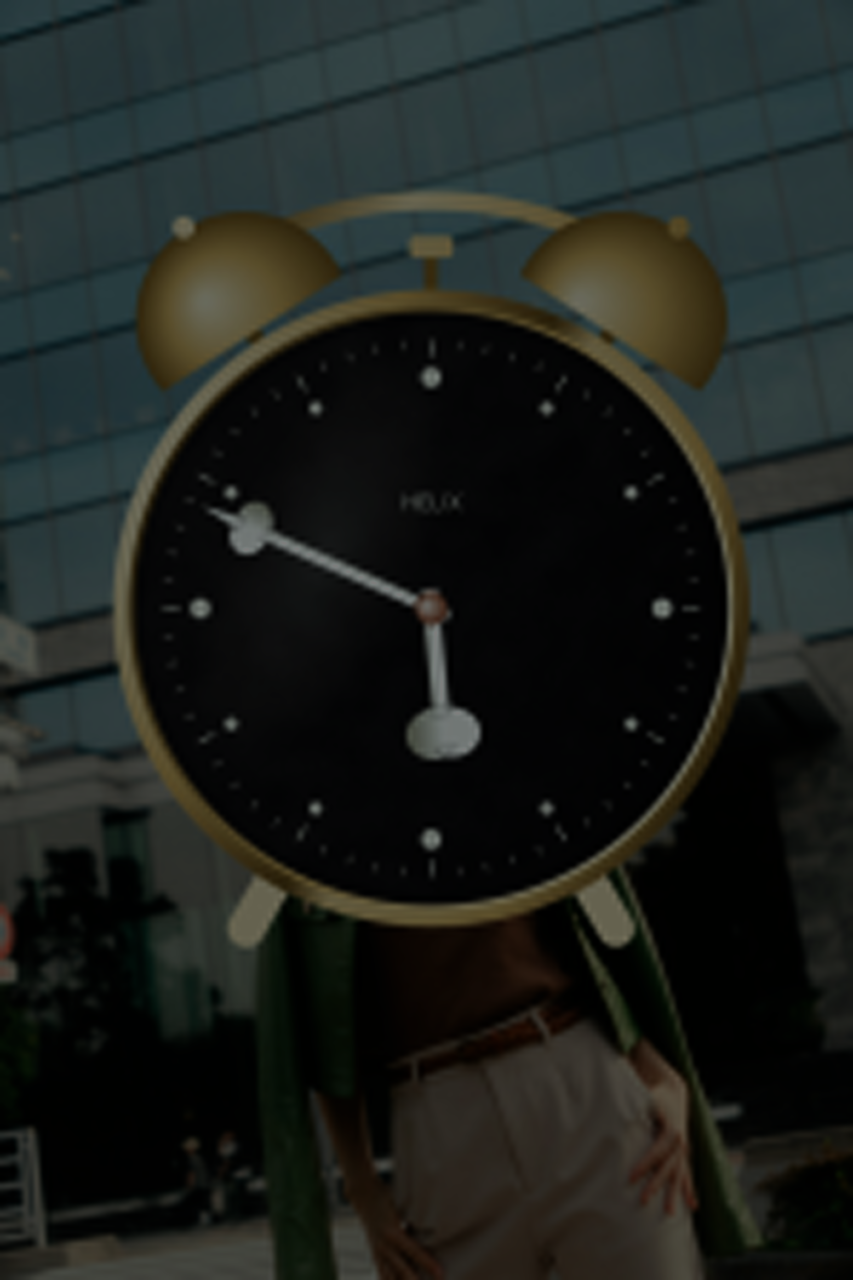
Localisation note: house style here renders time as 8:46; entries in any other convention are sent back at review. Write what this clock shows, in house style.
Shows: 5:49
